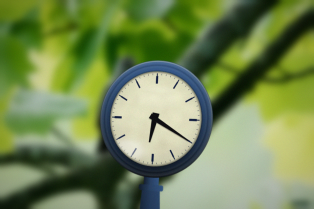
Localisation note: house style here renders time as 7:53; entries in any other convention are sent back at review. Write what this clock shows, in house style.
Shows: 6:20
